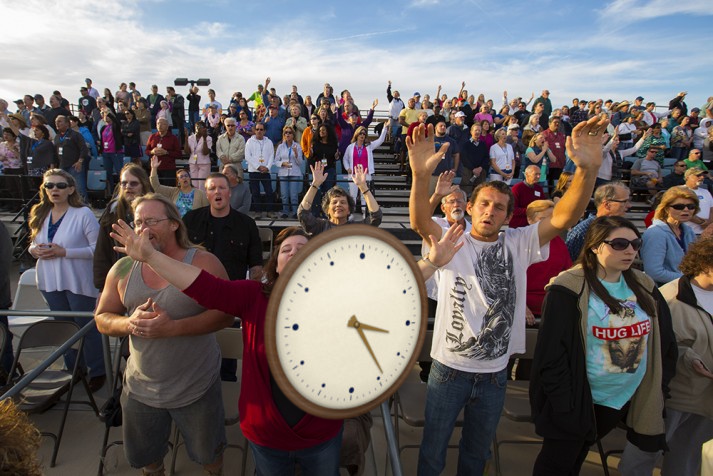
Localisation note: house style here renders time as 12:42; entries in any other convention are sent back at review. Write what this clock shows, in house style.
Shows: 3:24
